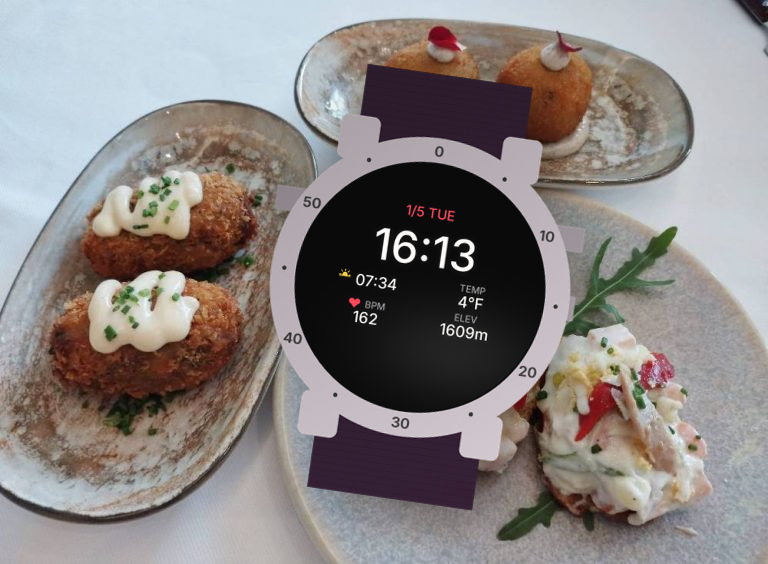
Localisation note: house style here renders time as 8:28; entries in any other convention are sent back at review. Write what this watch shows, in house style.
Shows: 16:13
